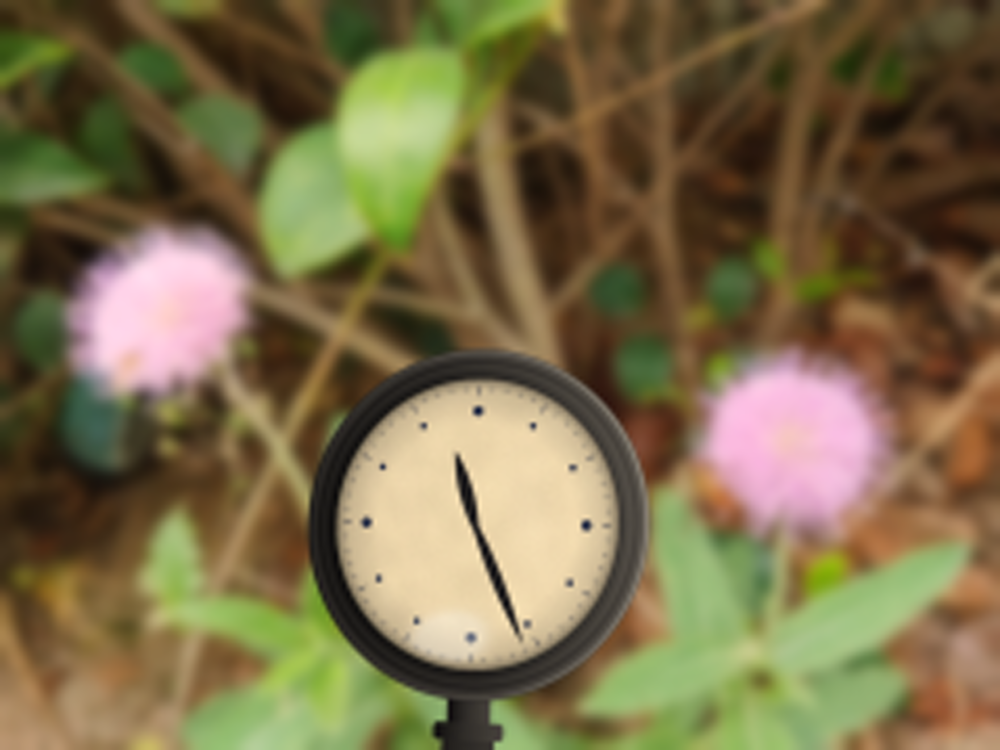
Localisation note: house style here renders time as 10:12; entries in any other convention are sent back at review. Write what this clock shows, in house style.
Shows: 11:26
